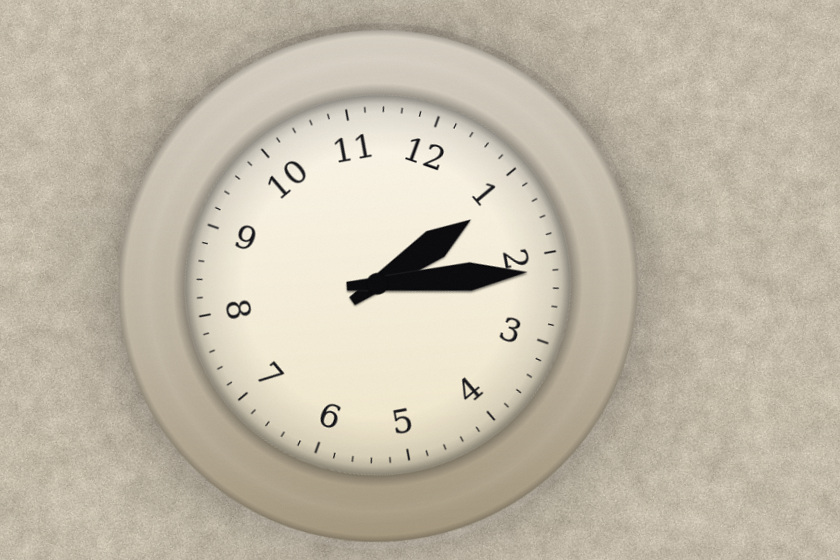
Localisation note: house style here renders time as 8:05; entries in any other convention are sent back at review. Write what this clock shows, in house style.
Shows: 1:11
